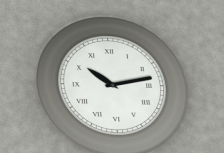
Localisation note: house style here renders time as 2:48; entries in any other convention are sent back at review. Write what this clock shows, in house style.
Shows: 10:13
